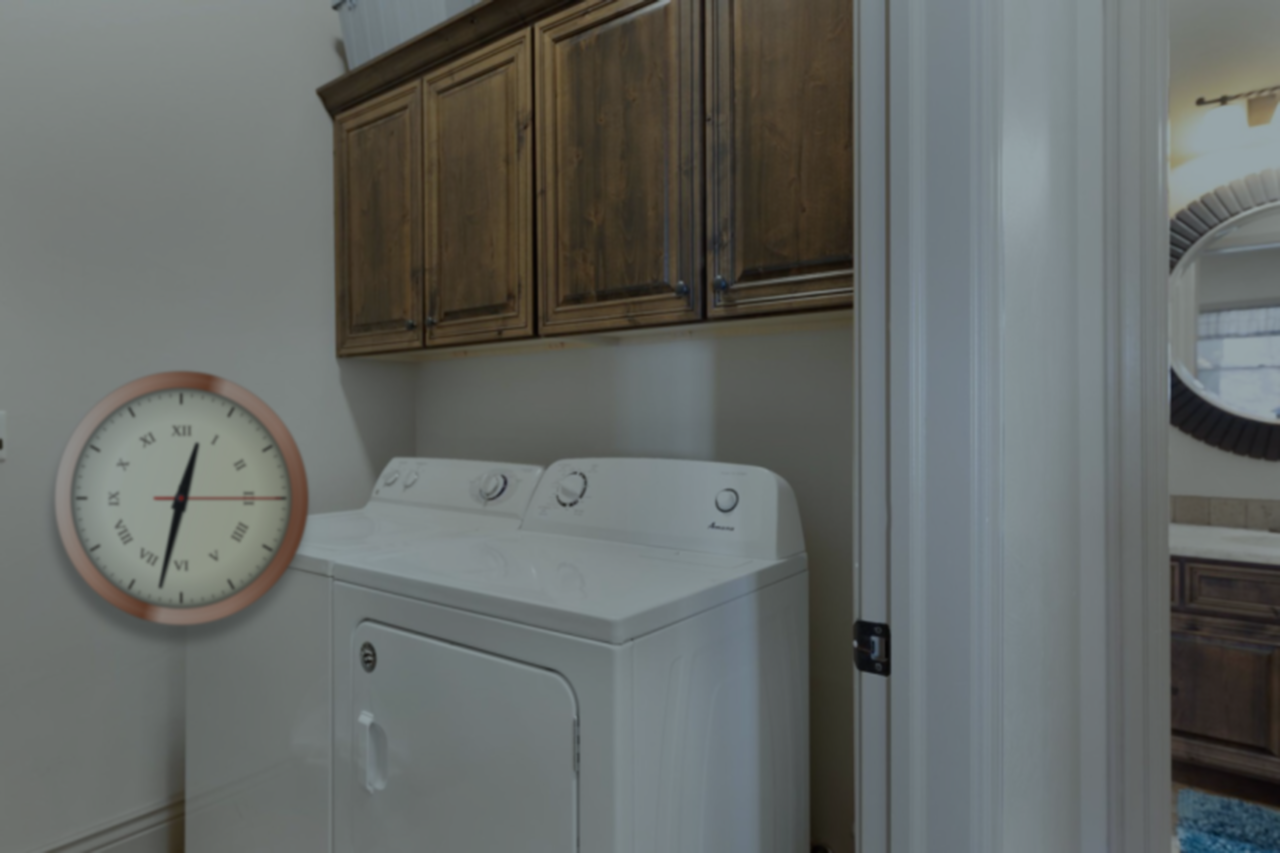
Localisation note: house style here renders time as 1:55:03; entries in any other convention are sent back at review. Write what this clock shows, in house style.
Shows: 12:32:15
